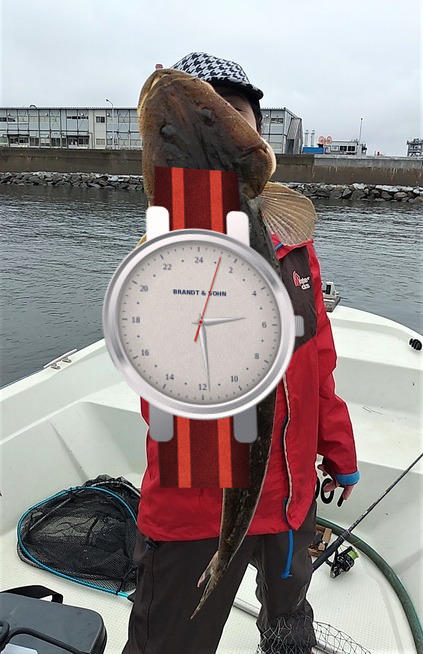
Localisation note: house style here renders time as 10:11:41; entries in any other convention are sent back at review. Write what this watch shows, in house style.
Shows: 5:29:03
